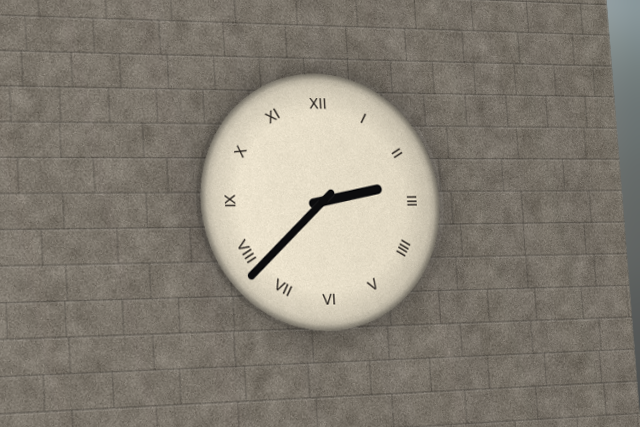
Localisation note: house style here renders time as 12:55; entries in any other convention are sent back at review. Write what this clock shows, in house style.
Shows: 2:38
